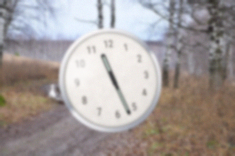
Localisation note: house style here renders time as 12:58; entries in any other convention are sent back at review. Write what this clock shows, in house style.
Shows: 11:27
